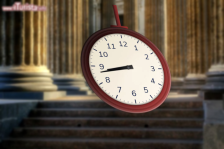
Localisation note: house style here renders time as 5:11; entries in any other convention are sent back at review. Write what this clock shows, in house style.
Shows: 8:43
